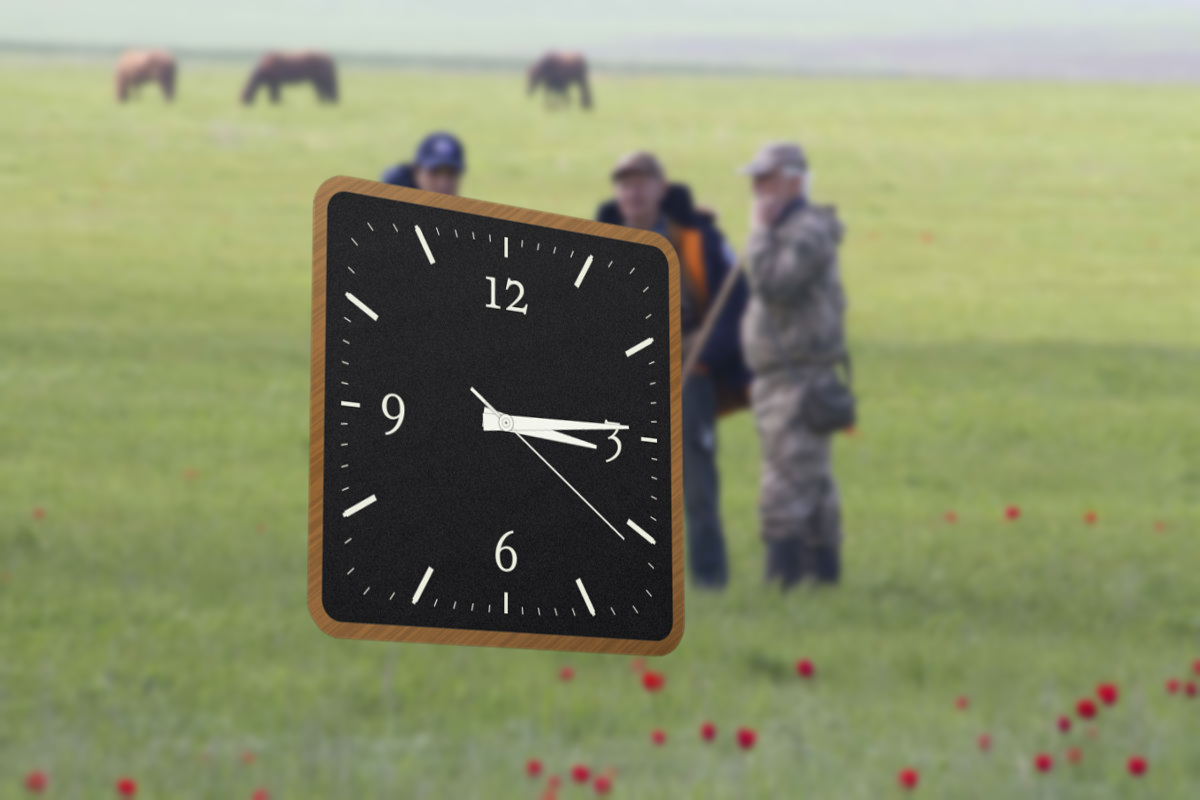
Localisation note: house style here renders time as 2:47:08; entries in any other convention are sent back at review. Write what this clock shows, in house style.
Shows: 3:14:21
